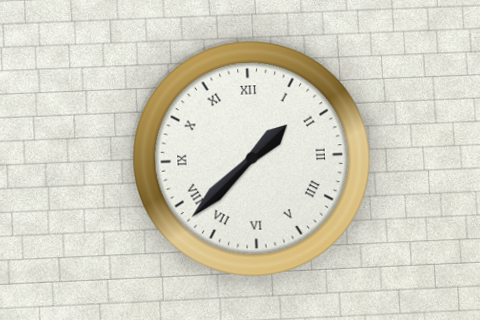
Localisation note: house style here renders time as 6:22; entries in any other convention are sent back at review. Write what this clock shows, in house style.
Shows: 1:38
